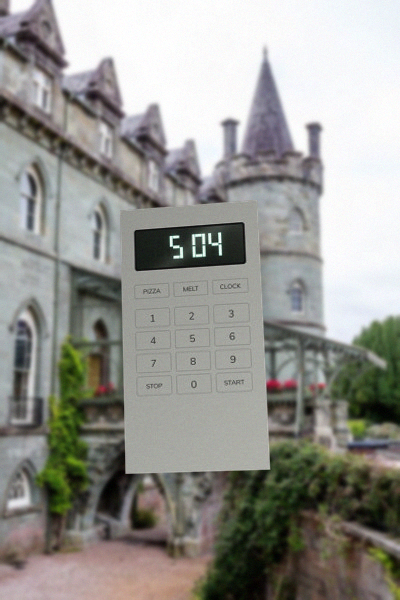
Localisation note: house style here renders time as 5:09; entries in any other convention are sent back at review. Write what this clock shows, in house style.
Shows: 5:04
